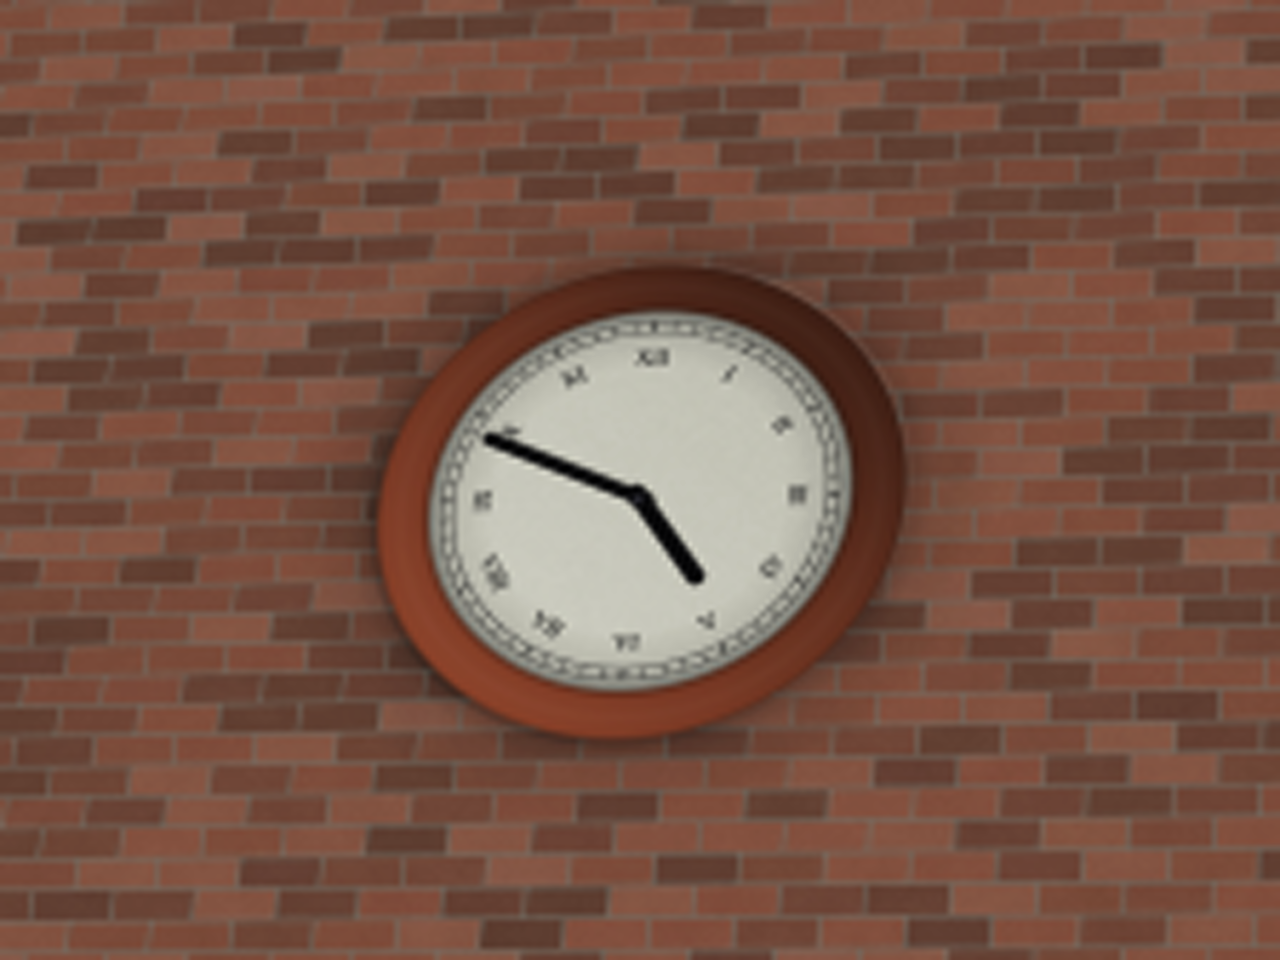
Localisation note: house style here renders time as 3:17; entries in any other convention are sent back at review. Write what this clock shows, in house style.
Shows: 4:49
